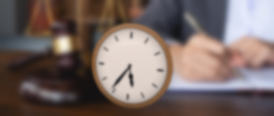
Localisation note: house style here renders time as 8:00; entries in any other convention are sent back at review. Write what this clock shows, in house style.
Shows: 5:36
